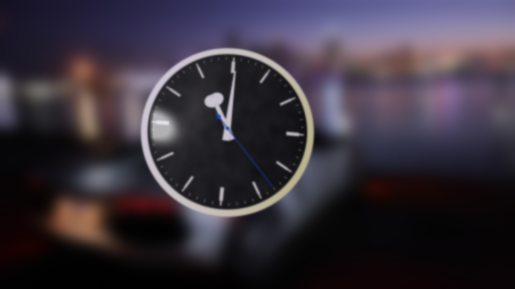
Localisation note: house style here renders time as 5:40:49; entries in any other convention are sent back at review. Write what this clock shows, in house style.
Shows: 11:00:23
